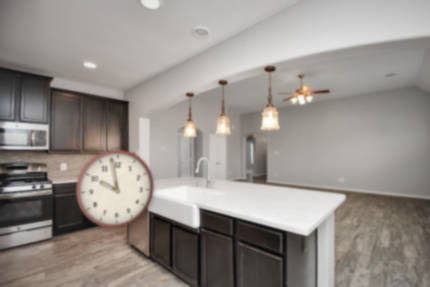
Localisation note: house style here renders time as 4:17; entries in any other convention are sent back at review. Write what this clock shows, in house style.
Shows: 9:58
